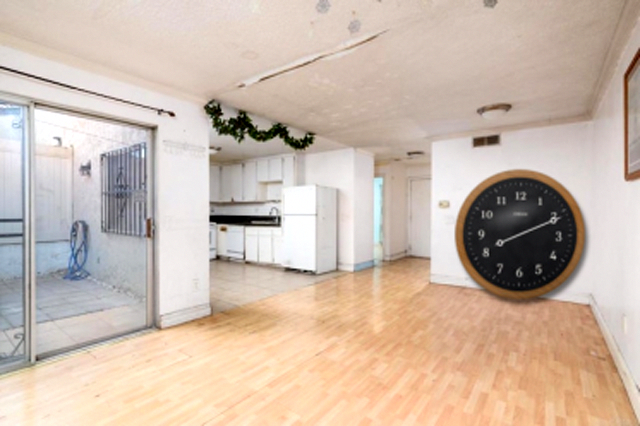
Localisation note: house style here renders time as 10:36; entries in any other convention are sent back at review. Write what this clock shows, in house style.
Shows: 8:11
